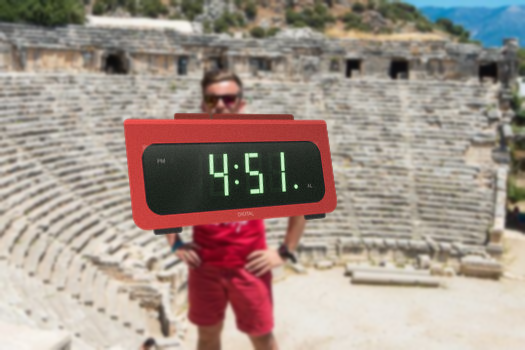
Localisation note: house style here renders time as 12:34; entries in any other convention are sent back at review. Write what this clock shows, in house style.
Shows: 4:51
